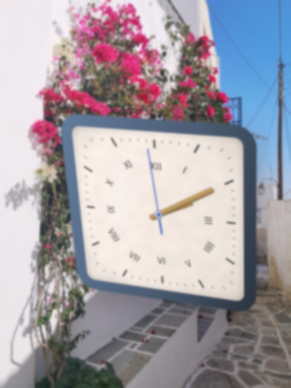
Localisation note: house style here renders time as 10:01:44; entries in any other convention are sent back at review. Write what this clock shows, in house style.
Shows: 2:09:59
